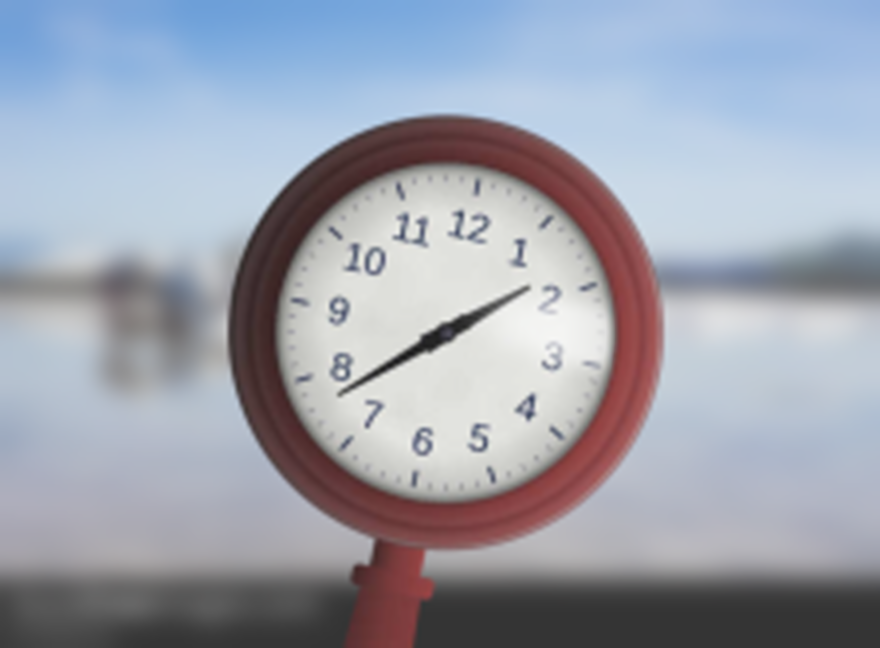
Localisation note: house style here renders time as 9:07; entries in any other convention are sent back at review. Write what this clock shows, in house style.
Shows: 1:38
